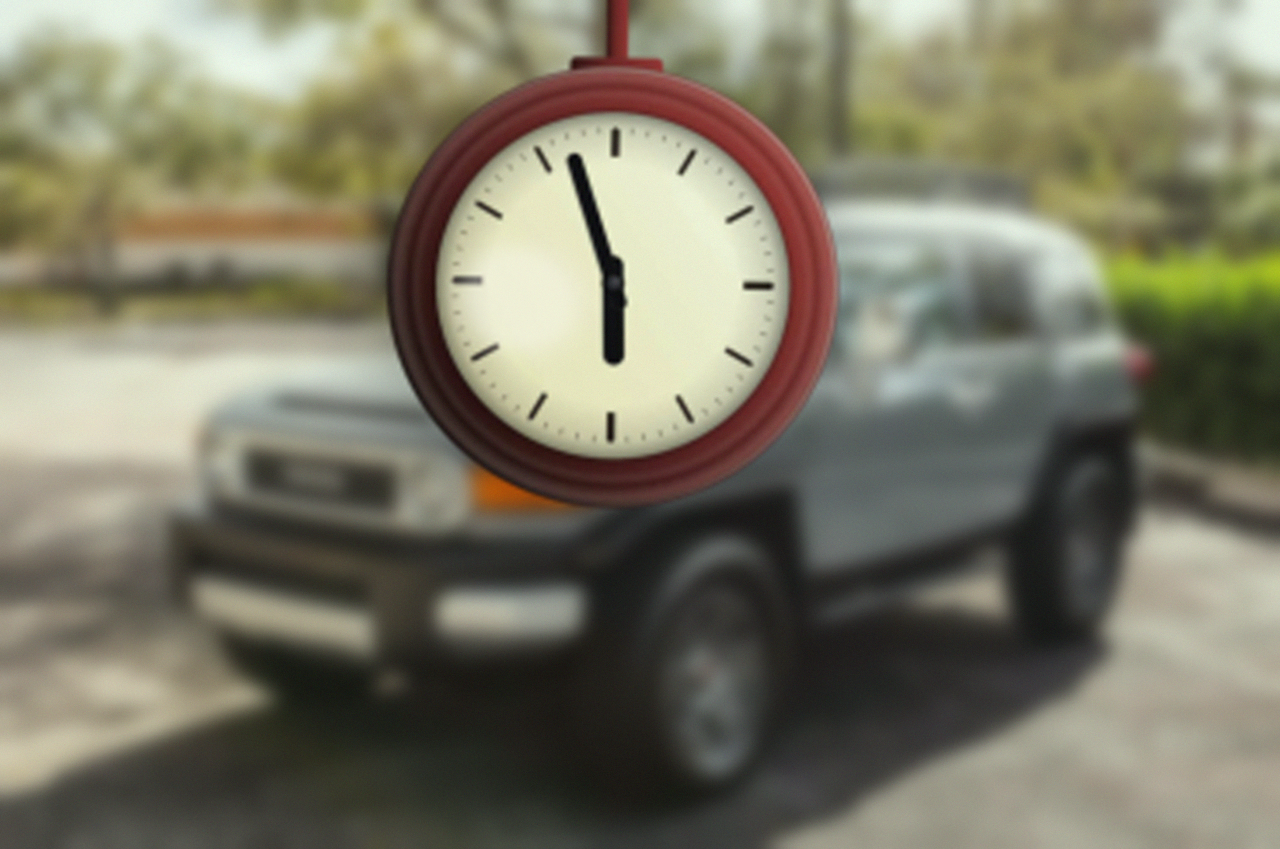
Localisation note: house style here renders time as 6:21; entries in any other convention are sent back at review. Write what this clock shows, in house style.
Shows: 5:57
